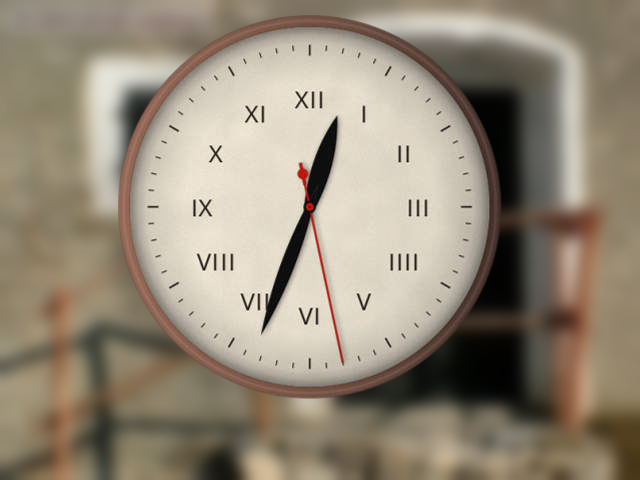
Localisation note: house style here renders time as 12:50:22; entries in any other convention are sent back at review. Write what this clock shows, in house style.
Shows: 12:33:28
